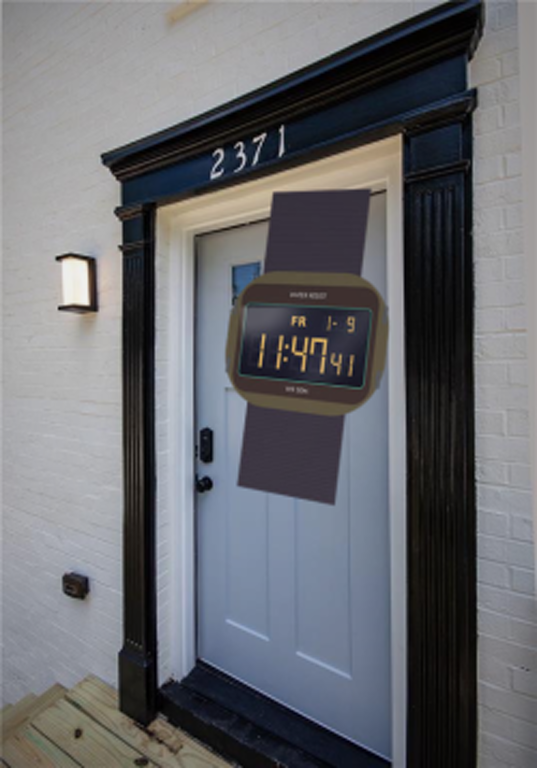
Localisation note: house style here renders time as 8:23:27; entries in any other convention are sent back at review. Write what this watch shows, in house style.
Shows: 11:47:41
